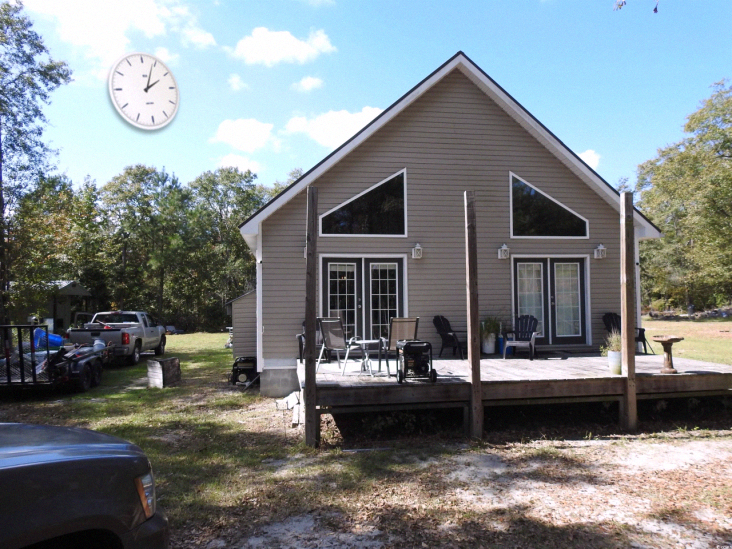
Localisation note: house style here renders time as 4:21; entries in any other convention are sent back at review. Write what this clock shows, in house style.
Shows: 2:04
